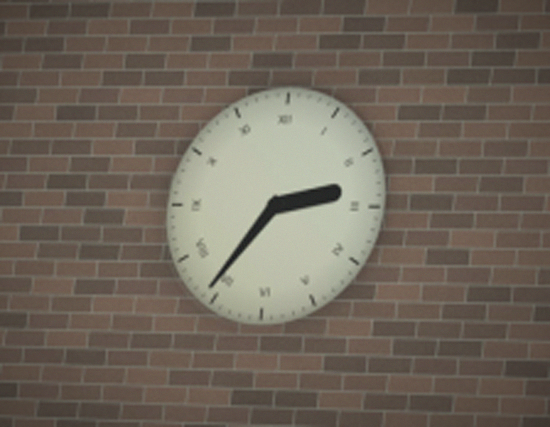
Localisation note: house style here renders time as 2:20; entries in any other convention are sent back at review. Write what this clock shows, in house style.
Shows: 2:36
